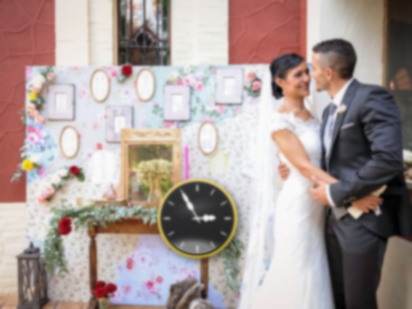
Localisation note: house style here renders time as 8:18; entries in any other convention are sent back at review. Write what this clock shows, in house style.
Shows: 2:55
